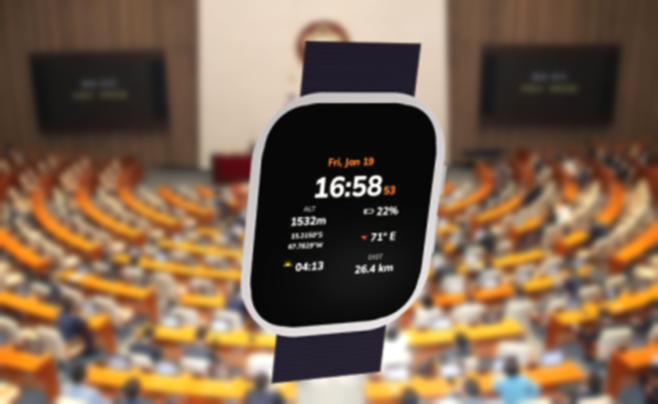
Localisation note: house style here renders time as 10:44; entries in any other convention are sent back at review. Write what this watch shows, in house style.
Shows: 16:58
